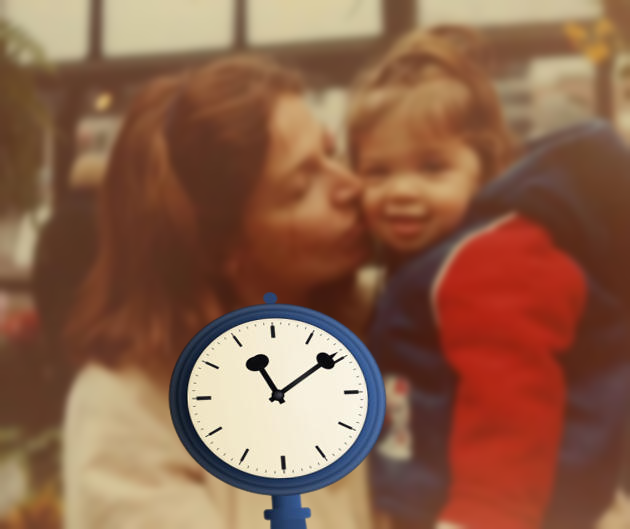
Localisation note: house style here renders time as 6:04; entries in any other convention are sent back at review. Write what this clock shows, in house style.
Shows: 11:09
